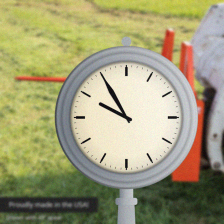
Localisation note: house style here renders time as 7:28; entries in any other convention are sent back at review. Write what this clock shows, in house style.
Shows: 9:55
